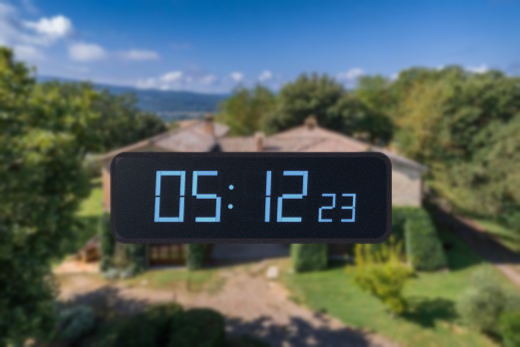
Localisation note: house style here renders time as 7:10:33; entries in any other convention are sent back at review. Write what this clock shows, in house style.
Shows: 5:12:23
